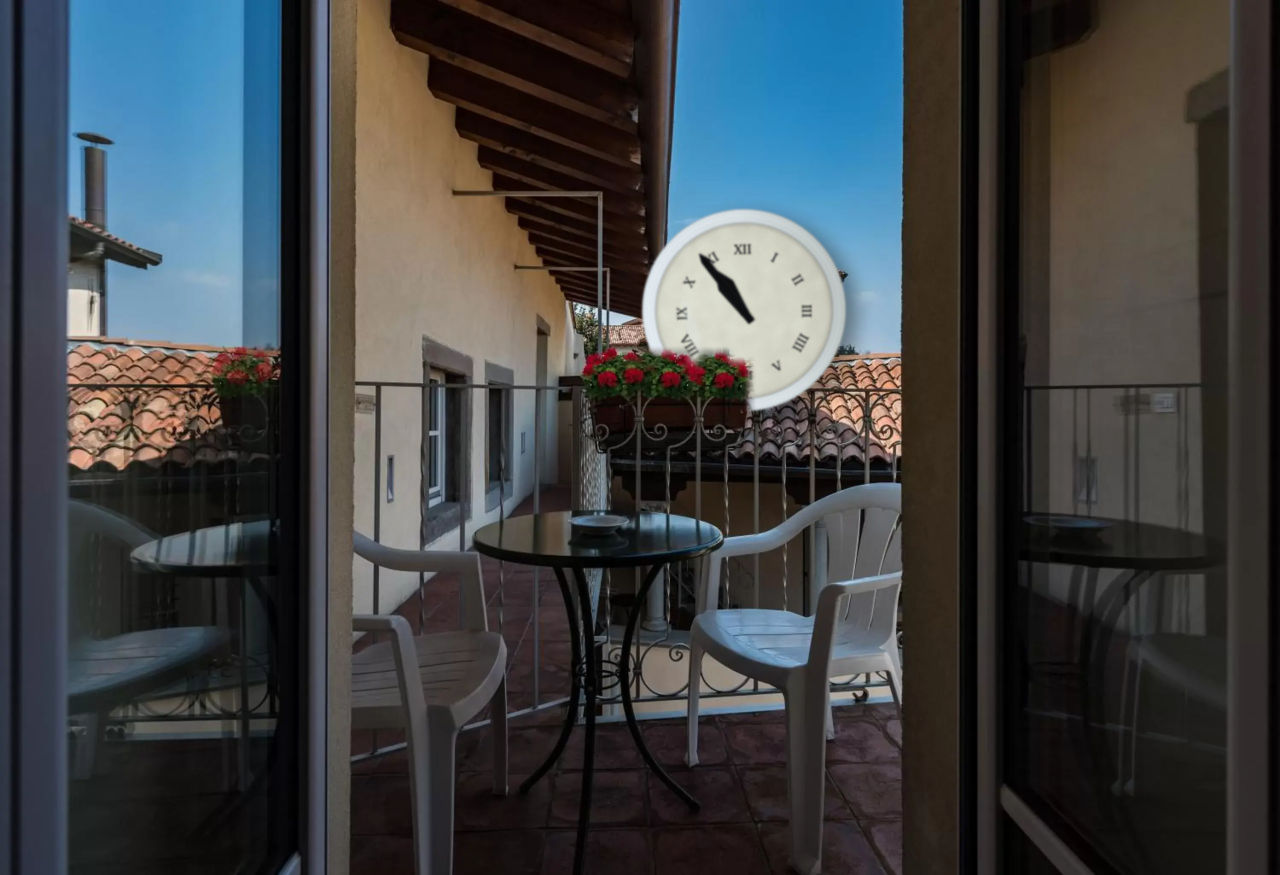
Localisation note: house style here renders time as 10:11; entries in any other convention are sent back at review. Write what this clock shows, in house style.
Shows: 10:54
